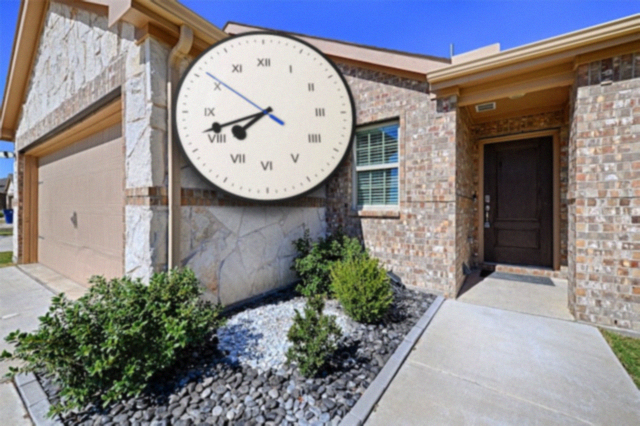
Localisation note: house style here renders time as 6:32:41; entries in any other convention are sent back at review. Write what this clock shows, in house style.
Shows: 7:41:51
